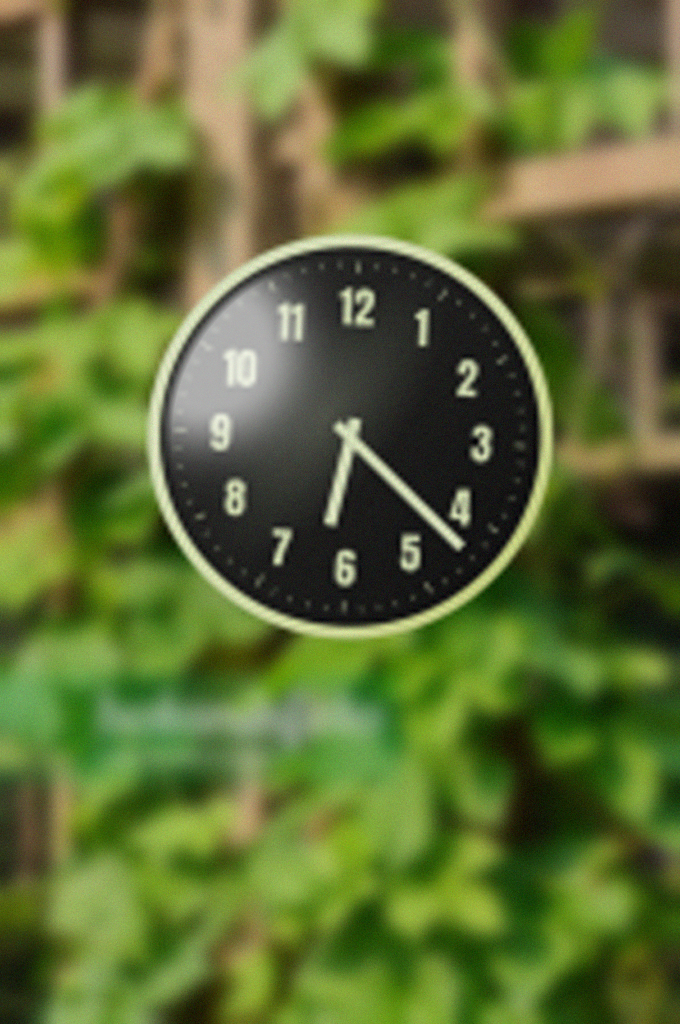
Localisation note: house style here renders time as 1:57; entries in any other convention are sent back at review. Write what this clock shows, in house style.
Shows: 6:22
